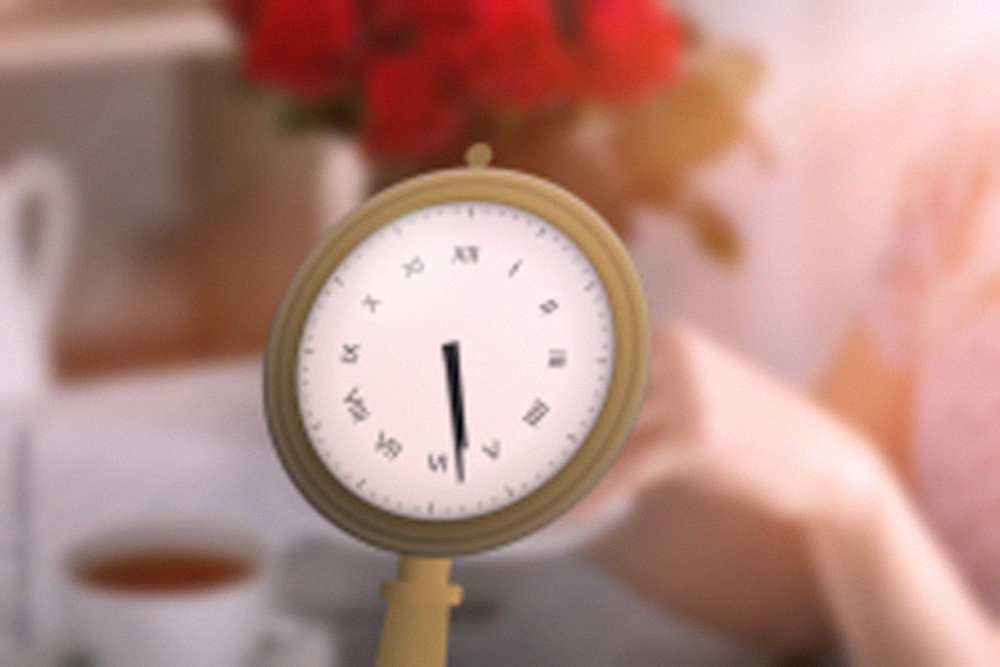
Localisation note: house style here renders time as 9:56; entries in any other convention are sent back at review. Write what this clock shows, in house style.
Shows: 5:28
